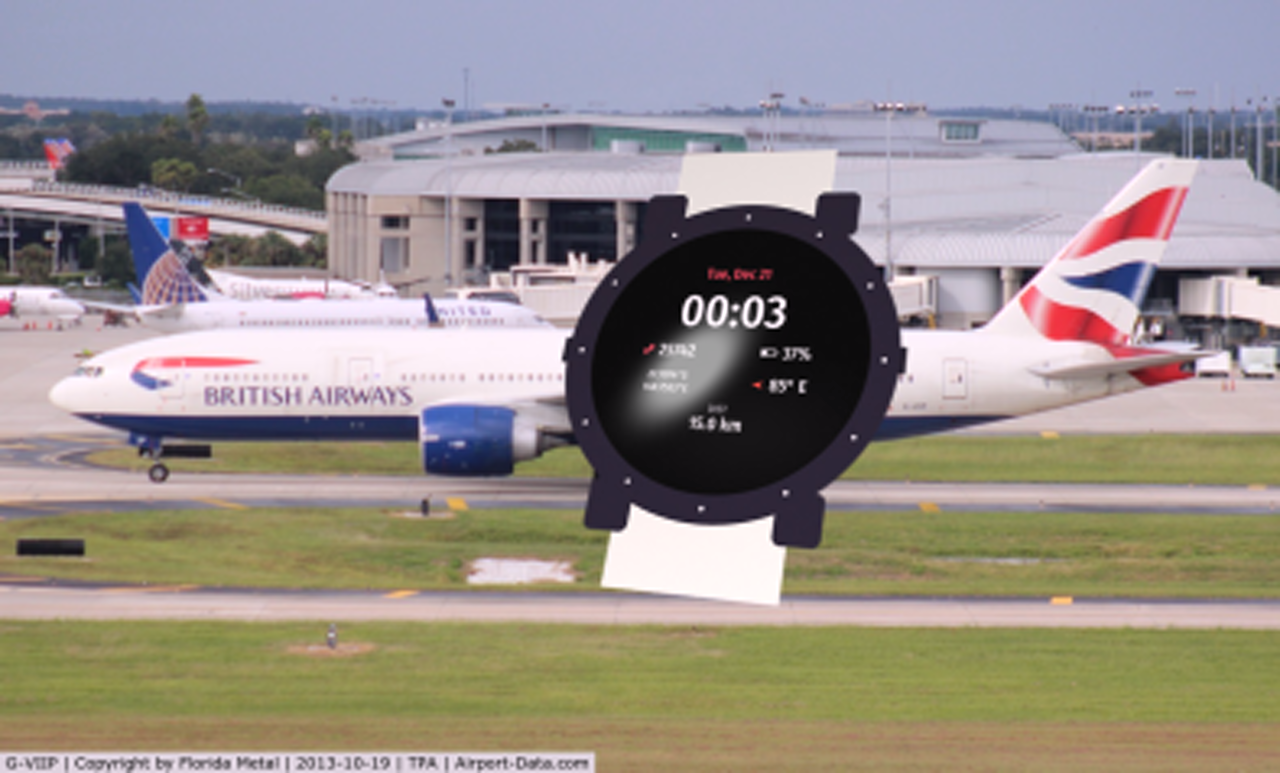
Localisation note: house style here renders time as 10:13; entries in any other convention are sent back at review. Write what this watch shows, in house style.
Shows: 0:03
